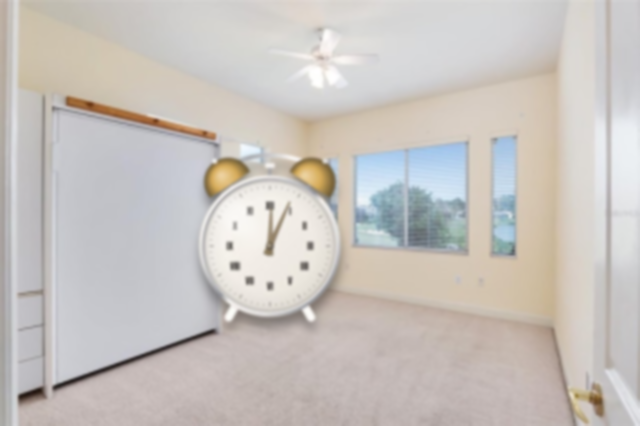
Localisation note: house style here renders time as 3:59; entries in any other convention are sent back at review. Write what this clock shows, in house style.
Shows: 12:04
